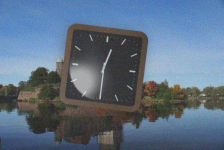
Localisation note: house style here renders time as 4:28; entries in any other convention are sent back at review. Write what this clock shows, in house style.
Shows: 12:30
